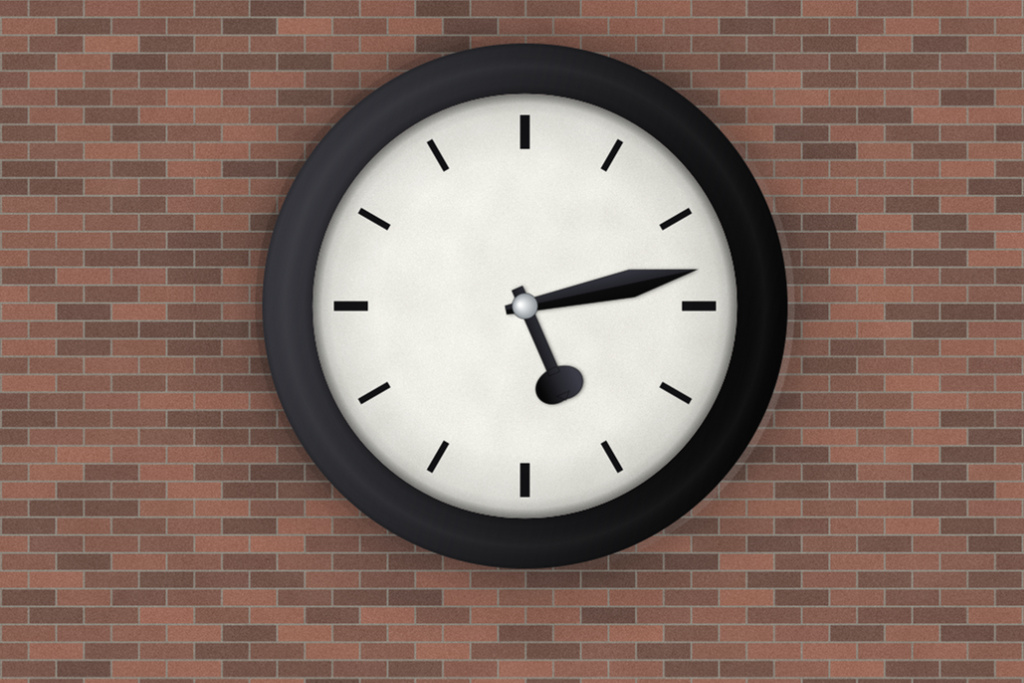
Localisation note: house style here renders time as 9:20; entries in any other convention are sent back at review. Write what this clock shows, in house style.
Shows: 5:13
